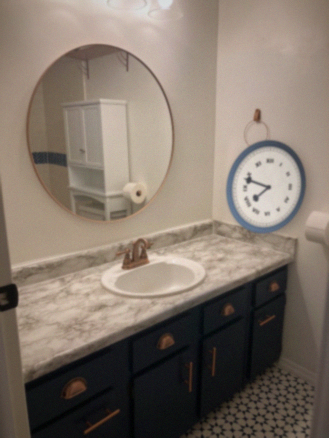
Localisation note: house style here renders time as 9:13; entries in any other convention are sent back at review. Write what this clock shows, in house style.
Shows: 7:48
